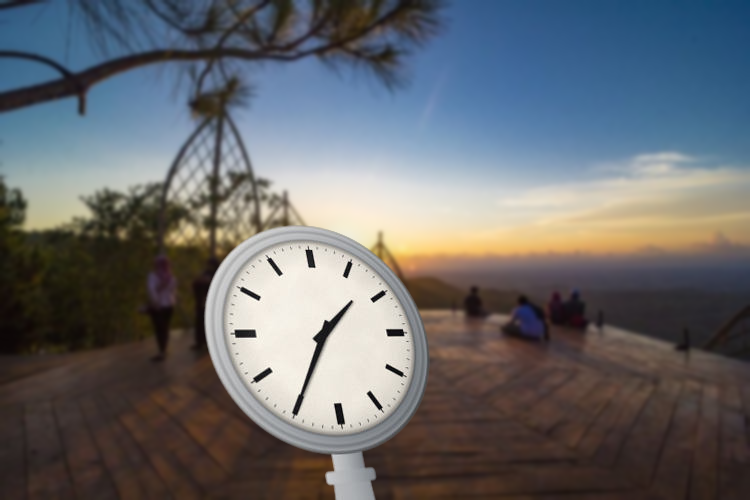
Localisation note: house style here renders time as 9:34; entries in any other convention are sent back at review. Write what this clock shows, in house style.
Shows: 1:35
